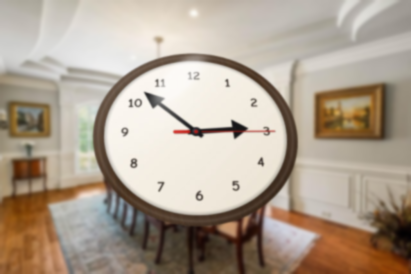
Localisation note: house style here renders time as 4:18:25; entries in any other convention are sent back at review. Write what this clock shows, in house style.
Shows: 2:52:15
